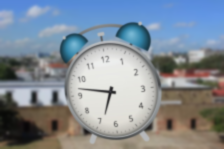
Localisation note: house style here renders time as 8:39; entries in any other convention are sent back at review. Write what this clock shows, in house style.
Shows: 6:47
